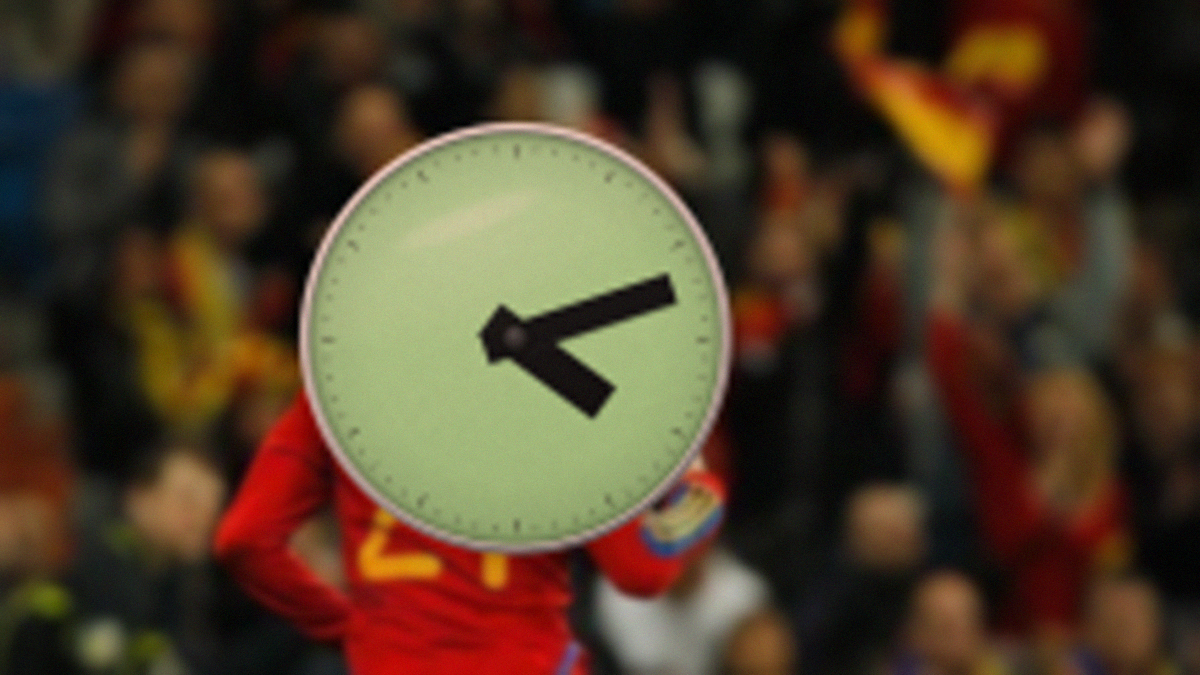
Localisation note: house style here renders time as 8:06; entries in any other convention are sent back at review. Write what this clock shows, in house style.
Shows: 4:12
